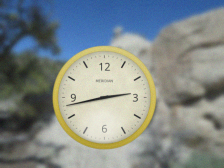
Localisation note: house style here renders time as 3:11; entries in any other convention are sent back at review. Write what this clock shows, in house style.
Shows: 2:43
